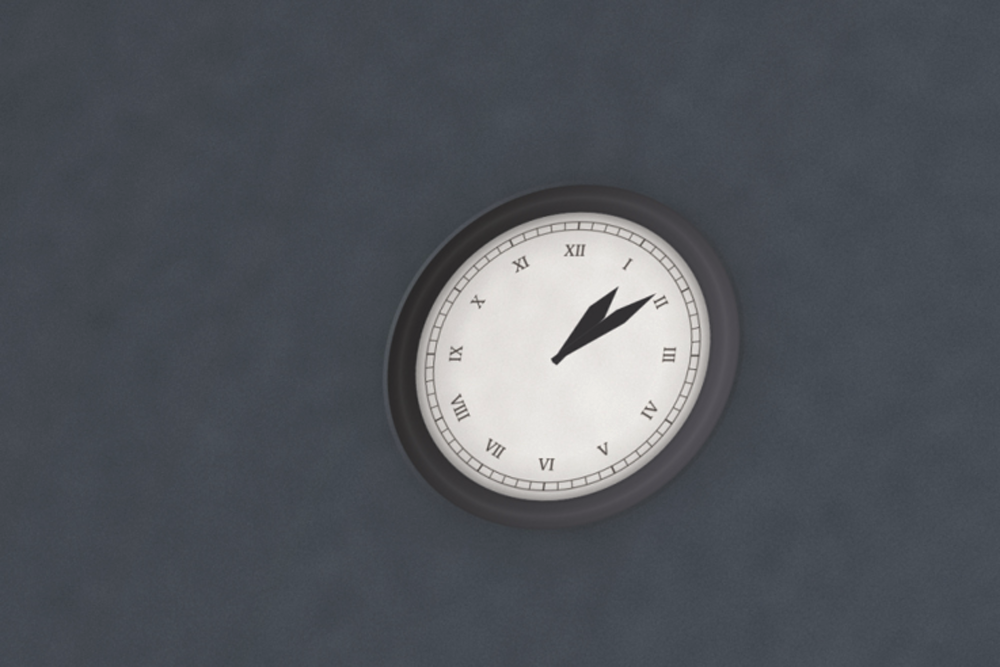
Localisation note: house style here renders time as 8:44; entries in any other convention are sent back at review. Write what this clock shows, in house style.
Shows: 1:09
